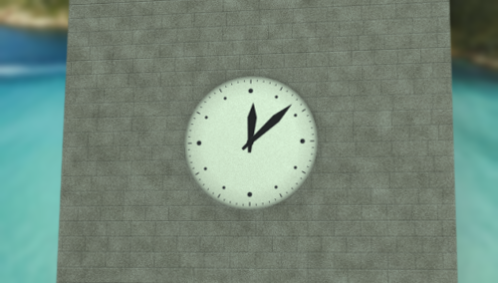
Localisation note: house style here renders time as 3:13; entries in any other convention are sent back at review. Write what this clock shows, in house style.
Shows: 12:08
